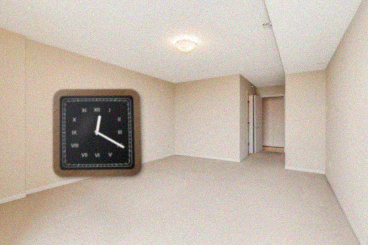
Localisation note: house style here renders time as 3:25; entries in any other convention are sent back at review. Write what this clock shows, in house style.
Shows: 12:20
